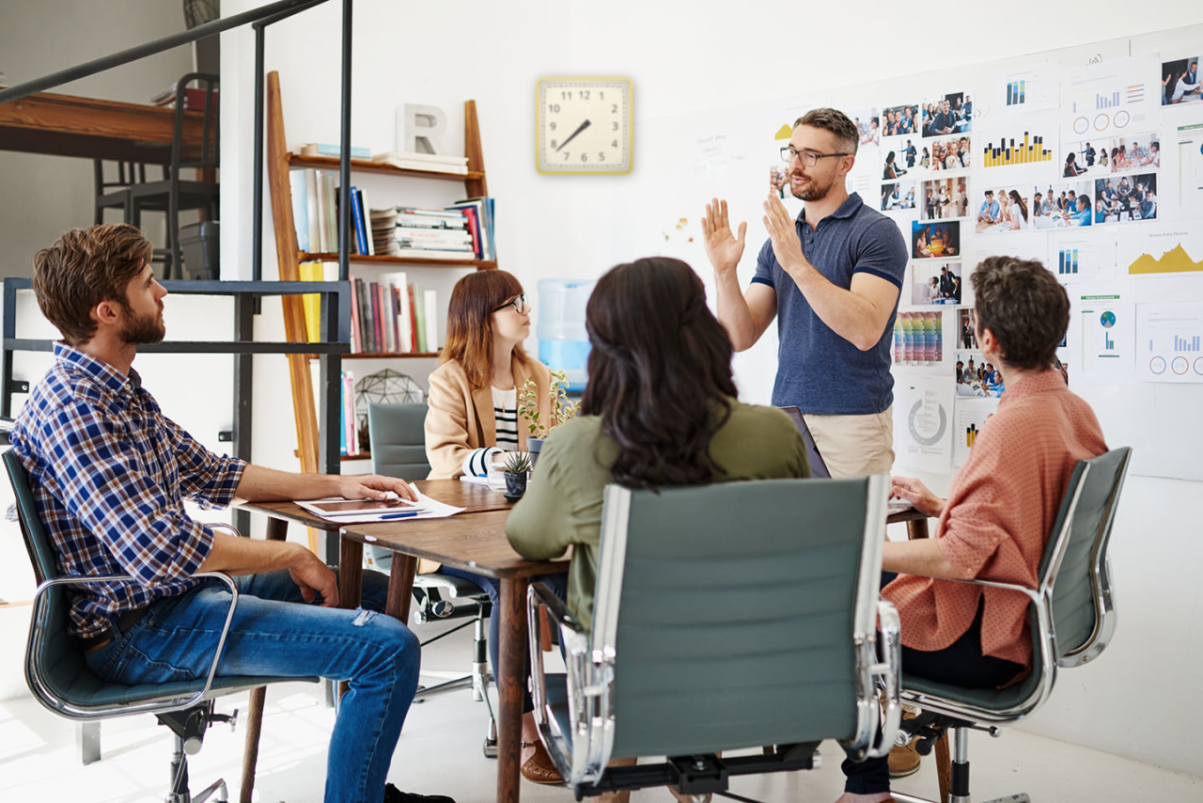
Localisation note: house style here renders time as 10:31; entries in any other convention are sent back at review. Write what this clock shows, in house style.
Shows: 7:38
